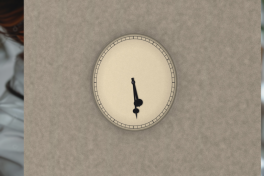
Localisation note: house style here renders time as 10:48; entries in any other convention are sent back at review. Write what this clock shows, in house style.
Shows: 5:29
